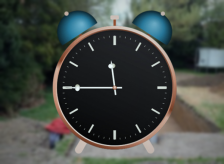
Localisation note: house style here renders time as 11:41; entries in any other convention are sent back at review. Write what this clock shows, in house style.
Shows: 11:45
